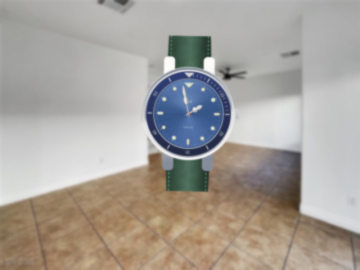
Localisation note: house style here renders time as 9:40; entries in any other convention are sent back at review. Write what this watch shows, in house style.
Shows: 1:58
